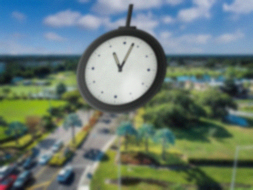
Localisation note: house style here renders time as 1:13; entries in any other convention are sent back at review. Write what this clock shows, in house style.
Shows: 11:03
